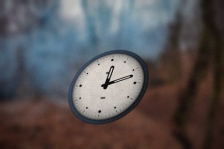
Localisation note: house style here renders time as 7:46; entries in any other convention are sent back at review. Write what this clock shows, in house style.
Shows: 12:12
